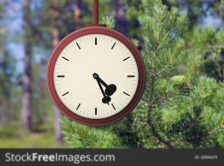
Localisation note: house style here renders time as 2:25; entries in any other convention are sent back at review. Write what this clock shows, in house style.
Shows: 4:26
